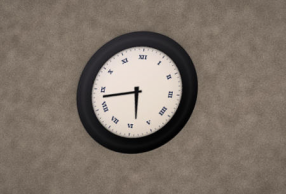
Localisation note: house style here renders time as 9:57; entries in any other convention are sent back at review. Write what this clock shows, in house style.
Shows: 5:43
